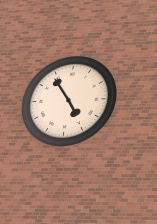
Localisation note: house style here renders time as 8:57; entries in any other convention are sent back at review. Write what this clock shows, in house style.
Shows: 4:54
